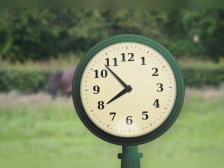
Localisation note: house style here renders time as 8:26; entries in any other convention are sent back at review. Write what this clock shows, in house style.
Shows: 7:53
